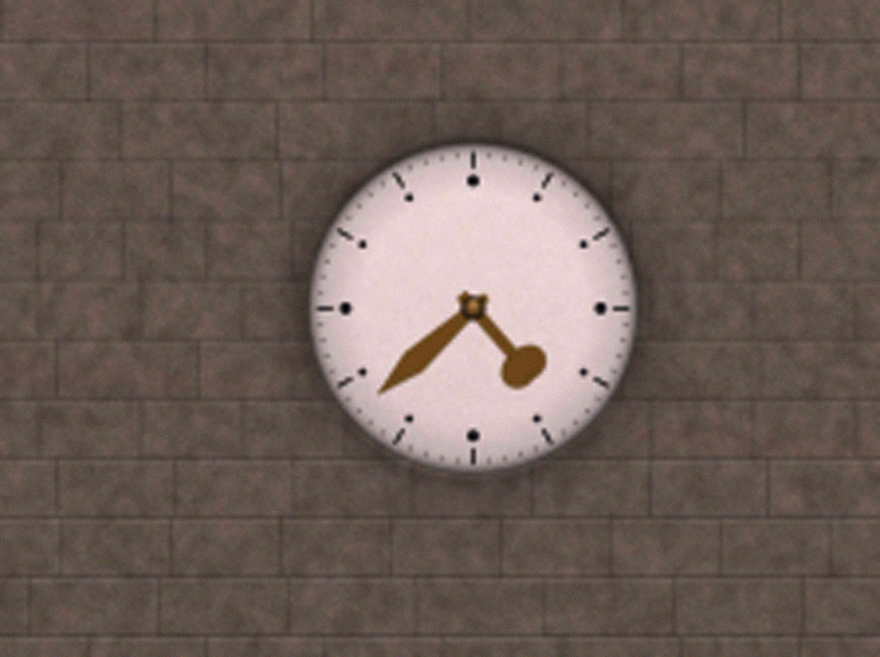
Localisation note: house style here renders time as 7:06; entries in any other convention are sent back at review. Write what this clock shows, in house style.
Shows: 4:38
